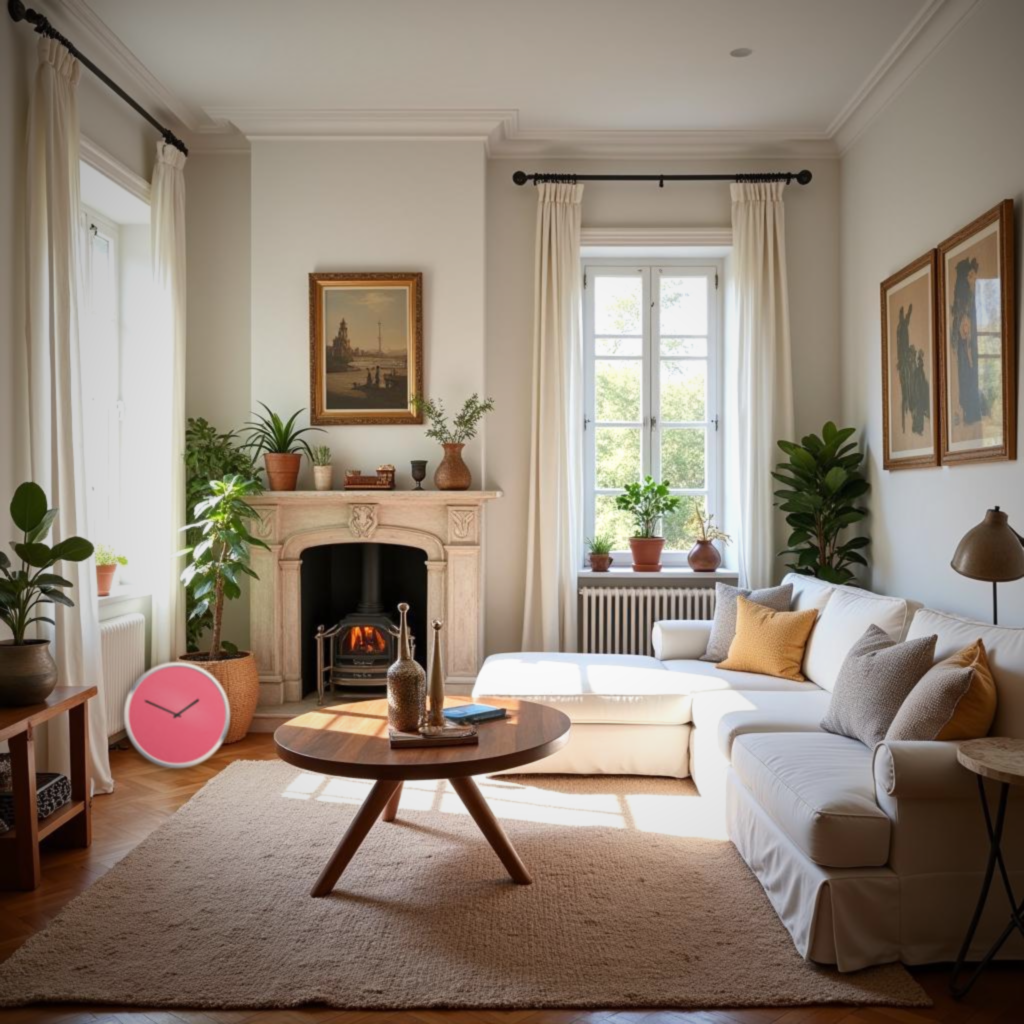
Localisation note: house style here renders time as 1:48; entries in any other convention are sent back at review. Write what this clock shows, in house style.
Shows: 1:49
